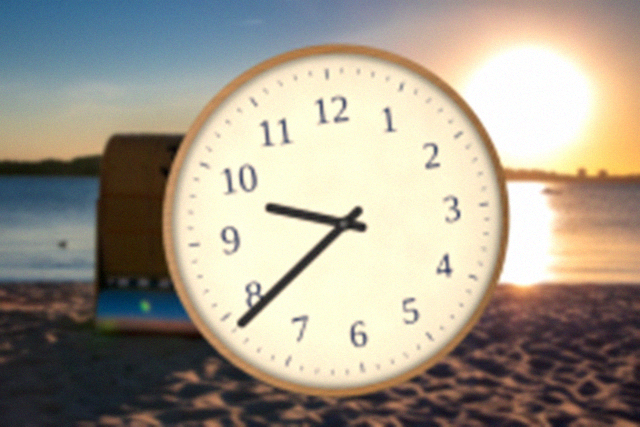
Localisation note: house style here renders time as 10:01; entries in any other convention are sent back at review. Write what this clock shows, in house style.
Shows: 9:39
